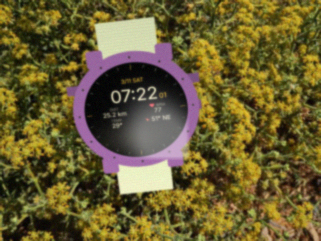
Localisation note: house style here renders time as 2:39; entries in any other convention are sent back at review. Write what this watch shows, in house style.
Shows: 7:22
